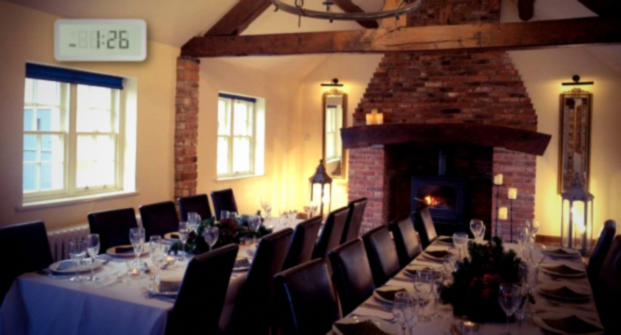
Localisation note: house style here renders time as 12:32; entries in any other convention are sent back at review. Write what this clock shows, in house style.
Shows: 1:26
